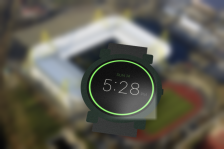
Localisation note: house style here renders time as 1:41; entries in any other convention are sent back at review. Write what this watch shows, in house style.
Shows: 5:28
